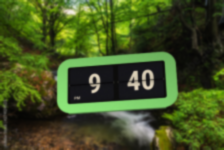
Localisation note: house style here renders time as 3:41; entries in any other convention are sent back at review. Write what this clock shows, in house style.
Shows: 9:40
